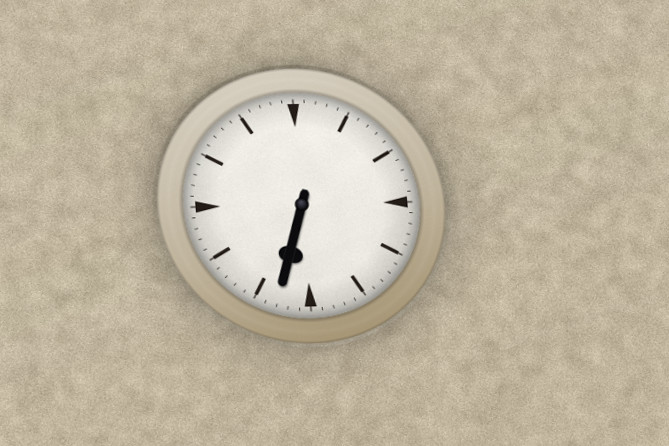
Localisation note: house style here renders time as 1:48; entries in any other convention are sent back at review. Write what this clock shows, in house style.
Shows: 6:33
